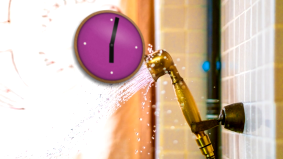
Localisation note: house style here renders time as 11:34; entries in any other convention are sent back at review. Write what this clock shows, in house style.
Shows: 6:02
